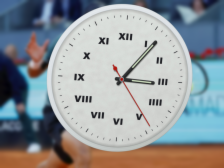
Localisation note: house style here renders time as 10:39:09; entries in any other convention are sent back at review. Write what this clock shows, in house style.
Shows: 3:06:24
